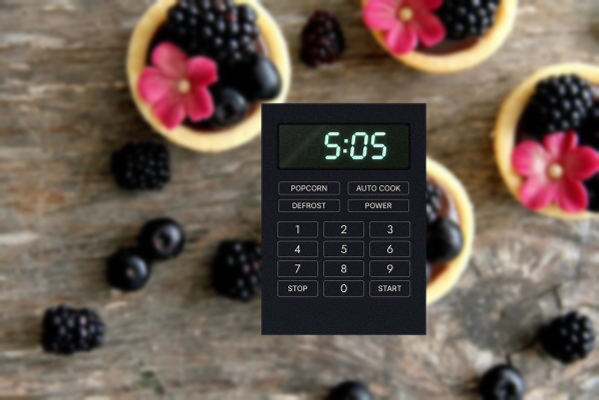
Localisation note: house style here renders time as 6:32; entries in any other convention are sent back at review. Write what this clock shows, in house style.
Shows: 5:05
